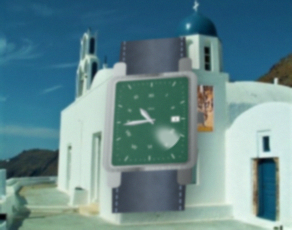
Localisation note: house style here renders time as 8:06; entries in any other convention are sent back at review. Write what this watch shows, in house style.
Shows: 10:44
